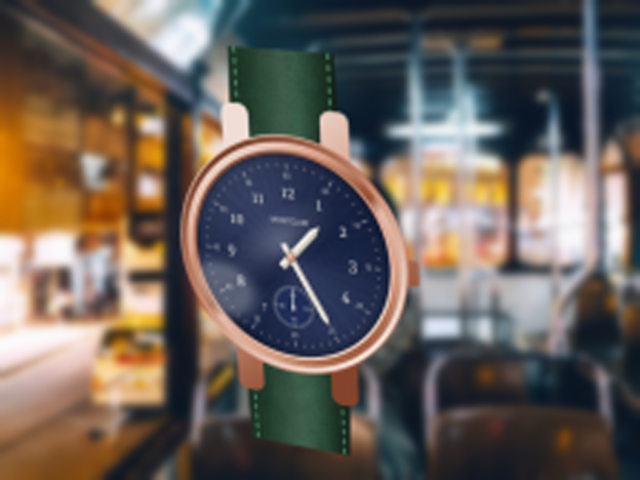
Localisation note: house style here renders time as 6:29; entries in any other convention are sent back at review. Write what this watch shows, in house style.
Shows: 1:25
